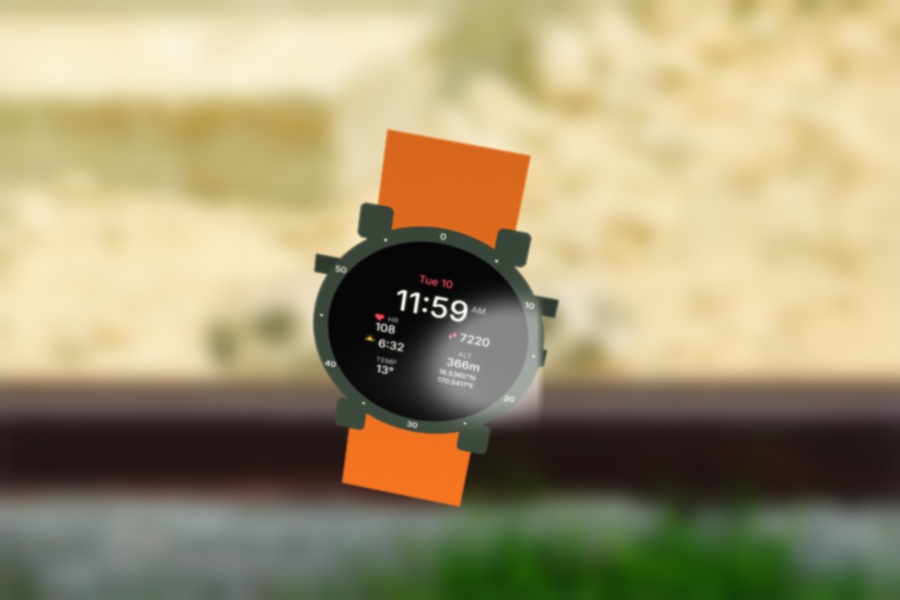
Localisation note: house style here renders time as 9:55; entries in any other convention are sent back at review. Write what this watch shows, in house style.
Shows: 11:59
